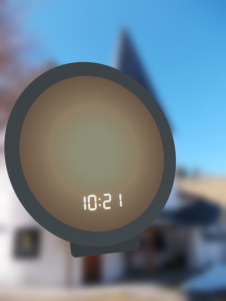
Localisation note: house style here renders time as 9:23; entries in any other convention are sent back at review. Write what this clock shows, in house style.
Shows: 10:21
